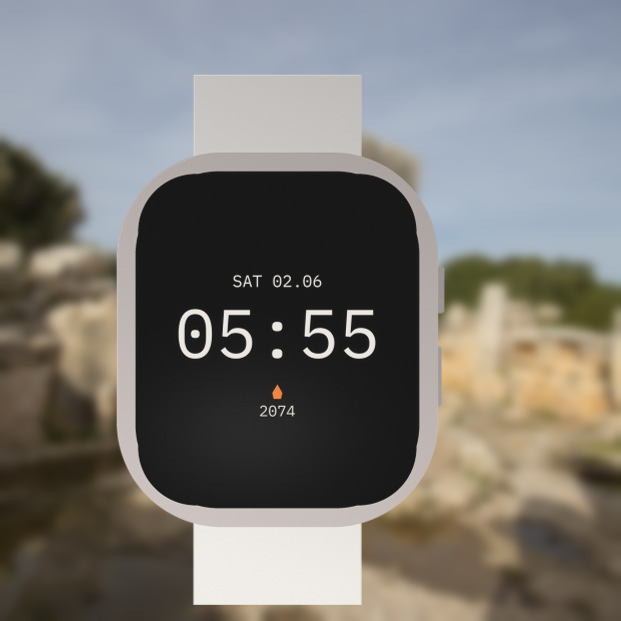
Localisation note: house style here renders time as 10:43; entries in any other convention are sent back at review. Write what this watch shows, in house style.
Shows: 5:55
